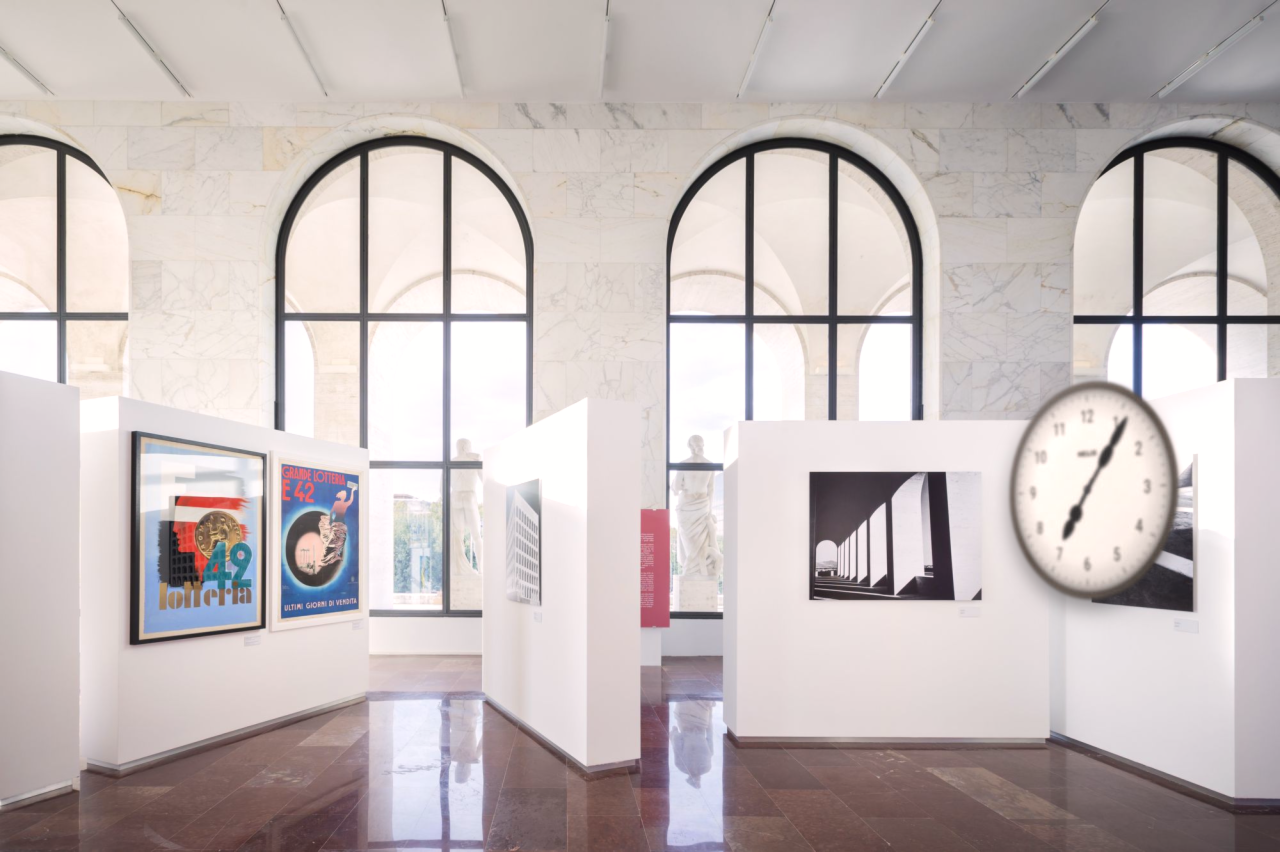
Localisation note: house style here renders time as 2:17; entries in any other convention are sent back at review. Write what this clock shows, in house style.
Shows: 7:06
